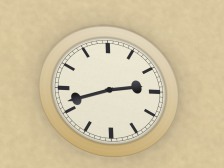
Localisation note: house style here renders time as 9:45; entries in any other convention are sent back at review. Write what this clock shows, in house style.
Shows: 2:42
